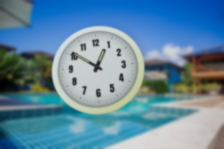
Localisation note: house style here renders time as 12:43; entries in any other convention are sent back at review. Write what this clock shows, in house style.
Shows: 12:51
